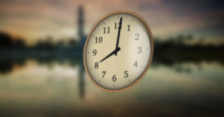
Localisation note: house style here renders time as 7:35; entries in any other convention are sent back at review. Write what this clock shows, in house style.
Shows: 8:01
